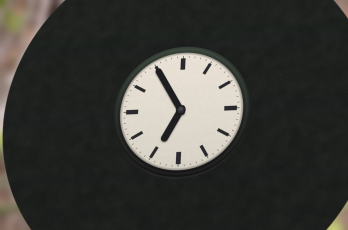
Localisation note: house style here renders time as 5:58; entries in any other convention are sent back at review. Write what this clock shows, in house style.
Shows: 6:55
